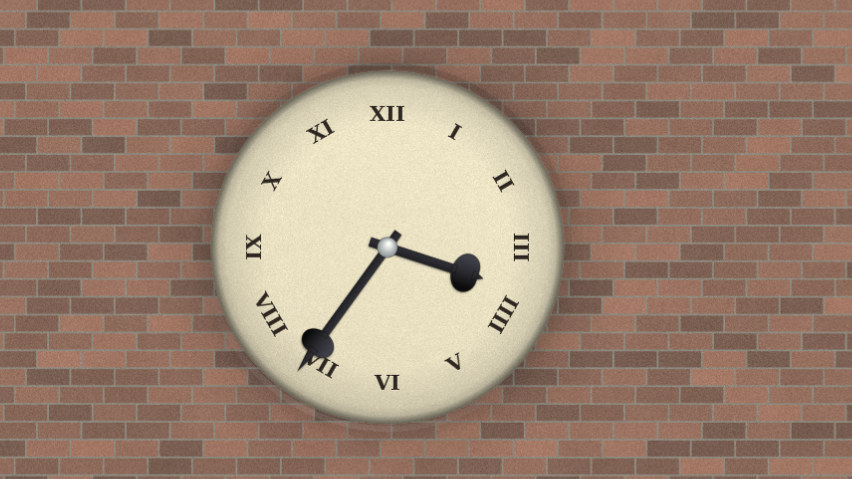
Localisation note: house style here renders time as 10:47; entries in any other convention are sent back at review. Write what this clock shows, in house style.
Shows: 3:36
